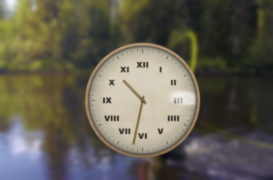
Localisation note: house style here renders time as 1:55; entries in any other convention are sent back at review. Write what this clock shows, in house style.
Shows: 10:32
